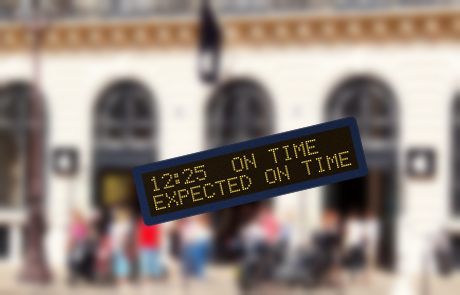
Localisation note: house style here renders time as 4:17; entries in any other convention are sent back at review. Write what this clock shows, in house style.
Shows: 12:25
